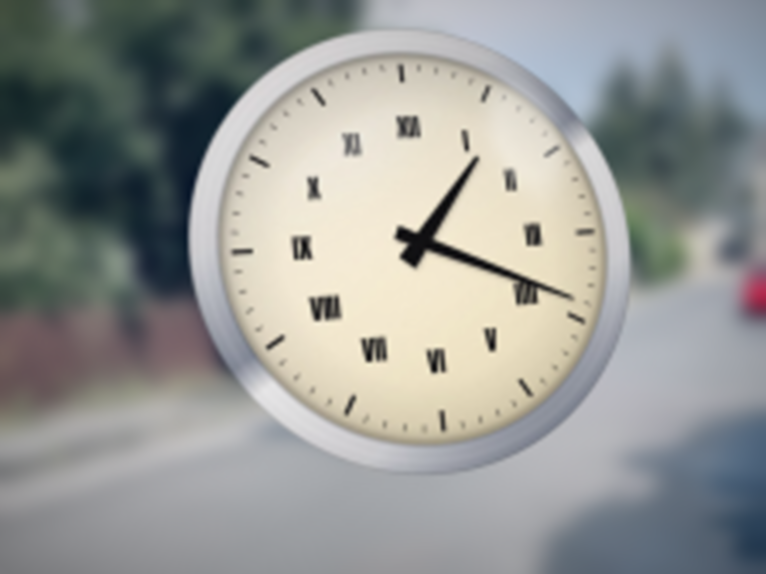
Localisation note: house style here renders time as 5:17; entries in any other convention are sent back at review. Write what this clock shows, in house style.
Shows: 1:19
